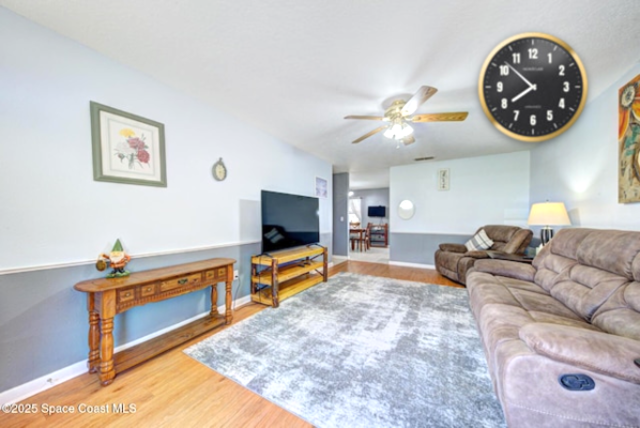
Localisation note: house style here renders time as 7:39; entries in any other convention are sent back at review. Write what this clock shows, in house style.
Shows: 7:52
